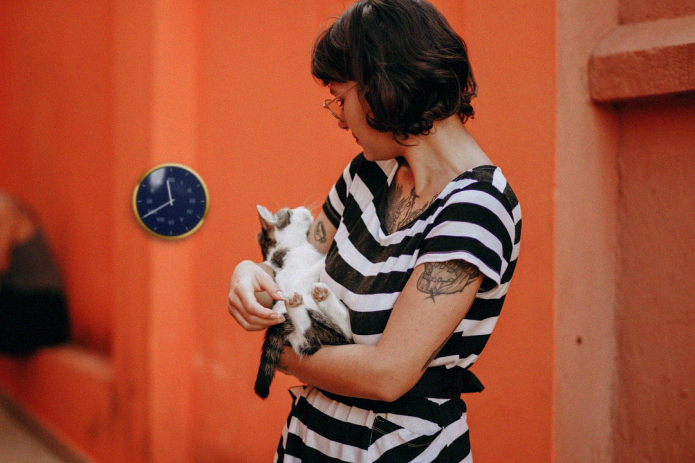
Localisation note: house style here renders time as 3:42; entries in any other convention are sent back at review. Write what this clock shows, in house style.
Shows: 11:40
